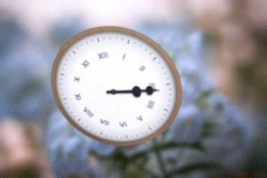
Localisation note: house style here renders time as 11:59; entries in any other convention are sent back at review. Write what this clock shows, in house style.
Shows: 3:16
